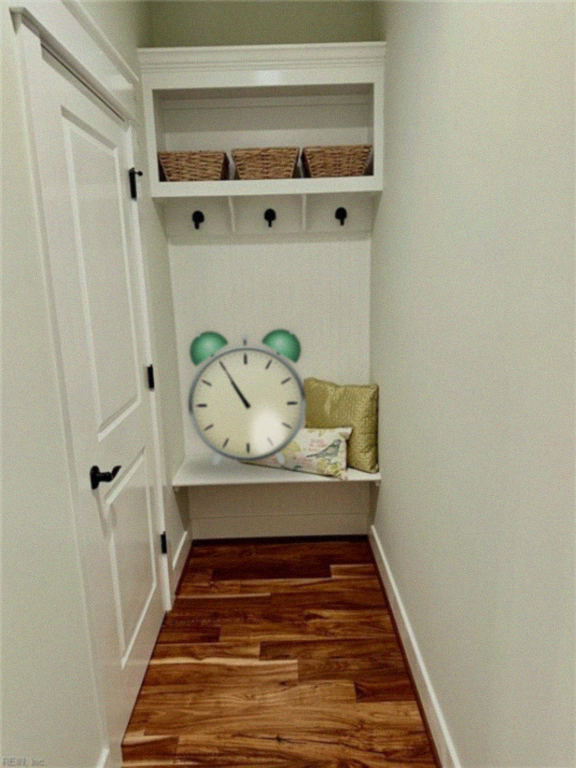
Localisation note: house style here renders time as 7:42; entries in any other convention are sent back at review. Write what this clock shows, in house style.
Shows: 10:55
